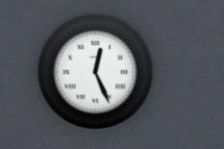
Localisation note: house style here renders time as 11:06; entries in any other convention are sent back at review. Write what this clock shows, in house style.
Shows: 12:26
